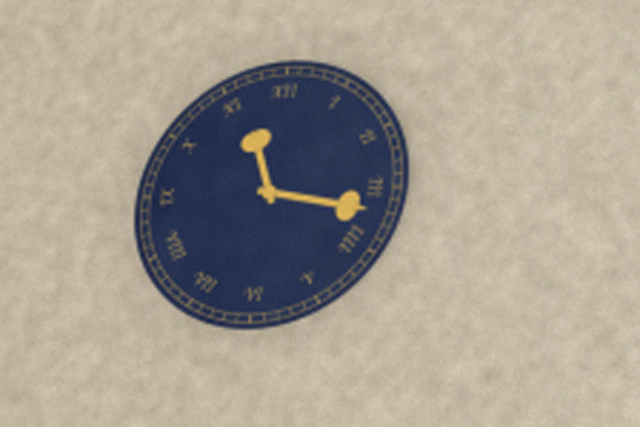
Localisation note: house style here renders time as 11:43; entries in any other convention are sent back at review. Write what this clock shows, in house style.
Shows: 11:17
